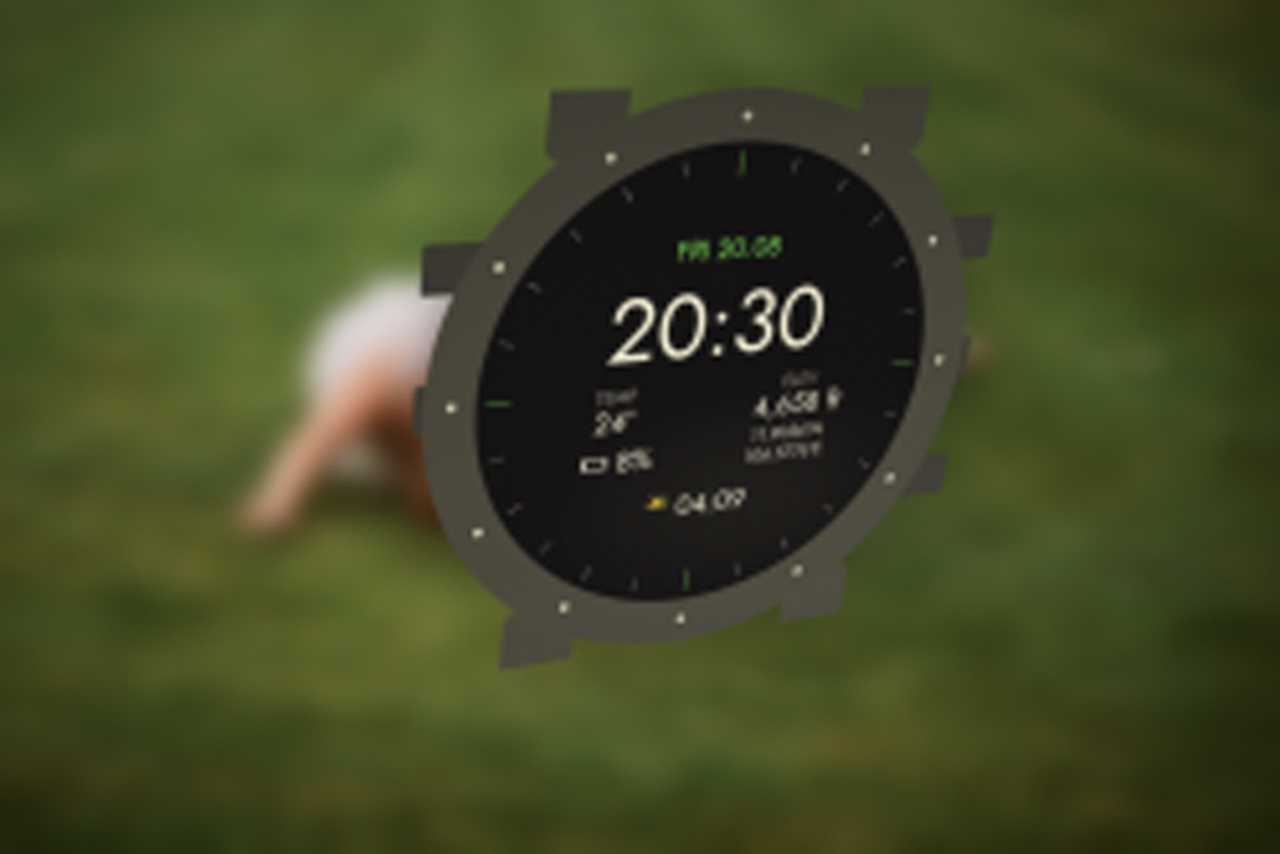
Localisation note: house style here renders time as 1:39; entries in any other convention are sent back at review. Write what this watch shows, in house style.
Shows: 20:30
